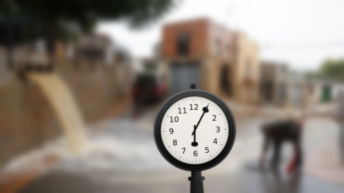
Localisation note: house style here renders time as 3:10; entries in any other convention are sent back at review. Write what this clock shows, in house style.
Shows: 6:05
